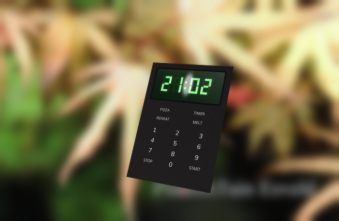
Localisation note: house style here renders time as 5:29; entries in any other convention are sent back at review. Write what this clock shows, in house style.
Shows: 21:02
